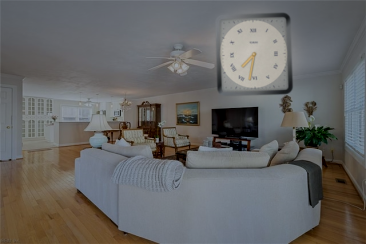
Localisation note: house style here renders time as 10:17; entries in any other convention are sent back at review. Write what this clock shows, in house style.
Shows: 7:32
